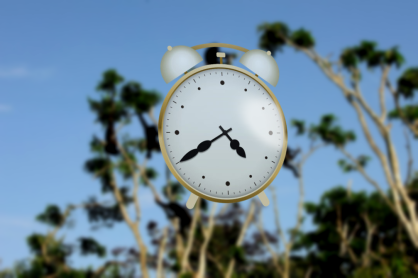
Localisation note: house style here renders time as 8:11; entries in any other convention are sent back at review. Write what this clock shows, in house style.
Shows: 4:40
